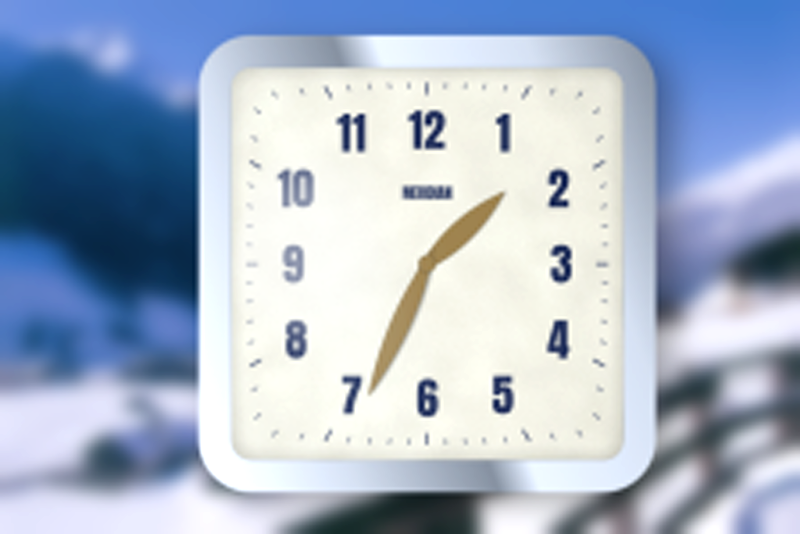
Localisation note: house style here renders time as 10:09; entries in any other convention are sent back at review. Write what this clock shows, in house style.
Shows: 1:34
